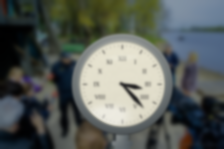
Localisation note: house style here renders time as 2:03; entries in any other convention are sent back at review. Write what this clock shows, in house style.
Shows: 3:23
